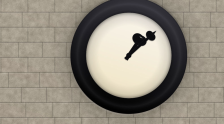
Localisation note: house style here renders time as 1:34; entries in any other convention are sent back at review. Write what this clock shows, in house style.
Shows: 1:08
